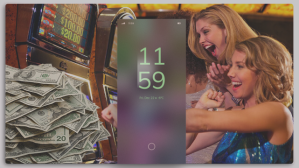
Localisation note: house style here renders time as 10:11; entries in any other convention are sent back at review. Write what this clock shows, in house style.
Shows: 11:59
